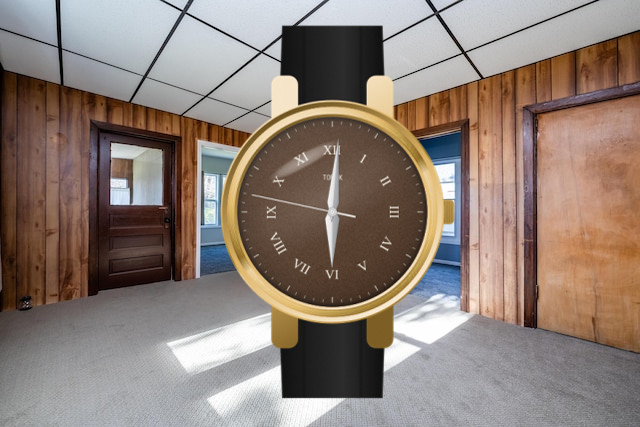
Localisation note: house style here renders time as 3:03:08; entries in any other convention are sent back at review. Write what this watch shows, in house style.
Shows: 6:00:47
